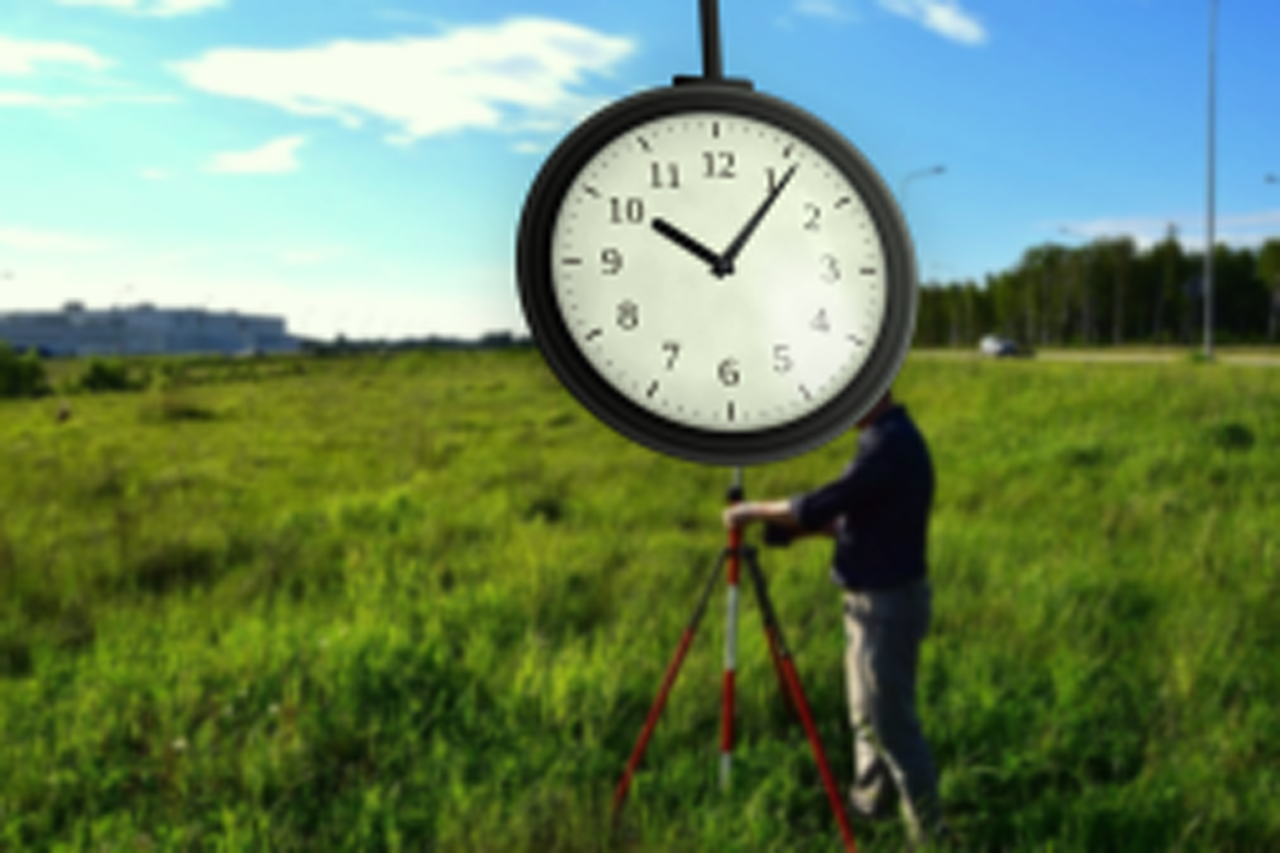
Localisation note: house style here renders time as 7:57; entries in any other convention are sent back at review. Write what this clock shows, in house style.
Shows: 10:06
